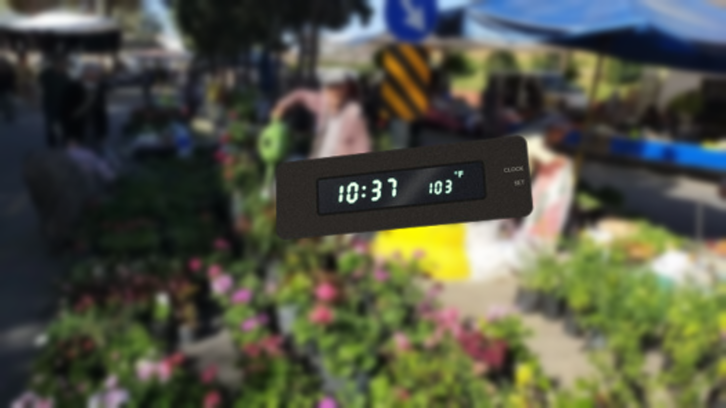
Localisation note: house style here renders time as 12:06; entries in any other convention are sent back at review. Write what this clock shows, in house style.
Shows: 10:37
